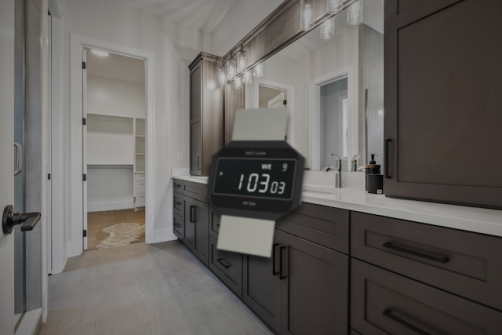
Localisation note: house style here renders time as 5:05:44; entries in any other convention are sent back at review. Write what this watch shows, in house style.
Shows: 1:03:03
